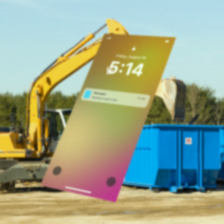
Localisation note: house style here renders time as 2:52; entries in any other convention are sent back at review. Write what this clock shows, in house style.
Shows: 5:14
